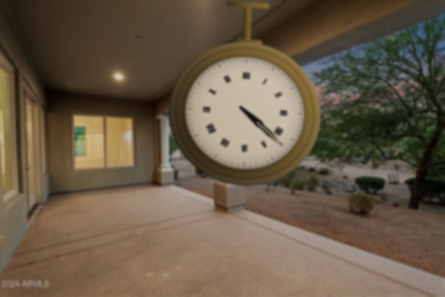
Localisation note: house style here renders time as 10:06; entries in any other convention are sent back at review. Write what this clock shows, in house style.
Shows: 4:22
